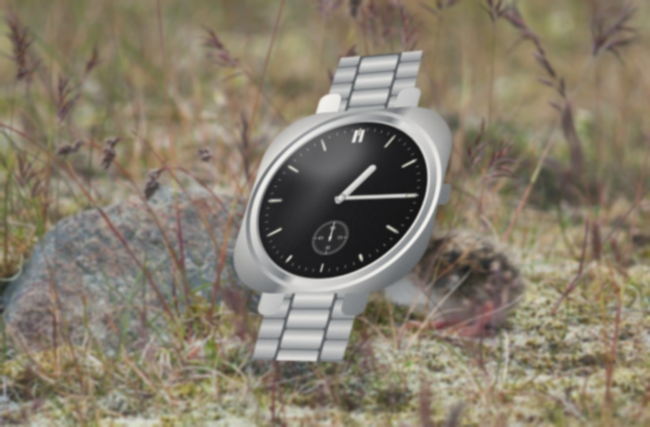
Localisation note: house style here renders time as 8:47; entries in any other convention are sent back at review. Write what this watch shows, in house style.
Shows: 1:15
